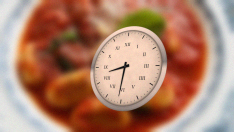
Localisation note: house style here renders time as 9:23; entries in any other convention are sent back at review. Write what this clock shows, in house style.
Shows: 8:31
